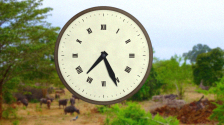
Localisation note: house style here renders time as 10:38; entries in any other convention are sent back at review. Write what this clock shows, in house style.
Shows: 7:26
